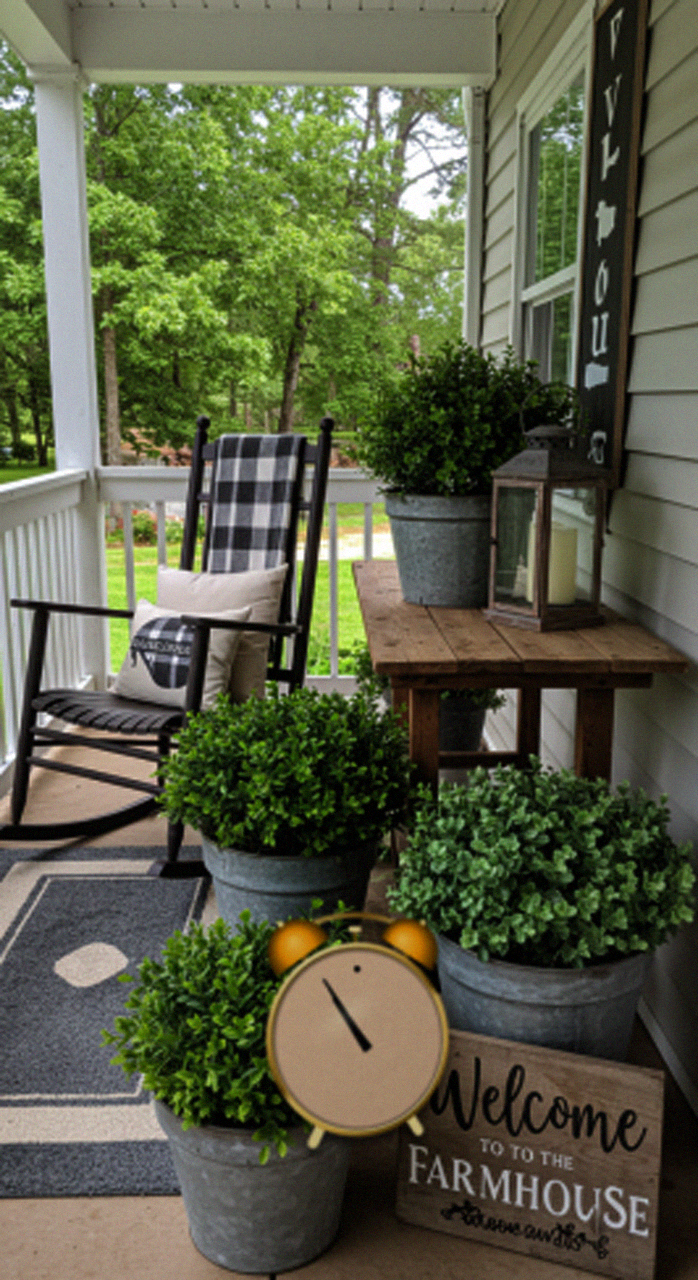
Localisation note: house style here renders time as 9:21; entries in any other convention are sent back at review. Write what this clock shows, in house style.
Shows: 10:55
